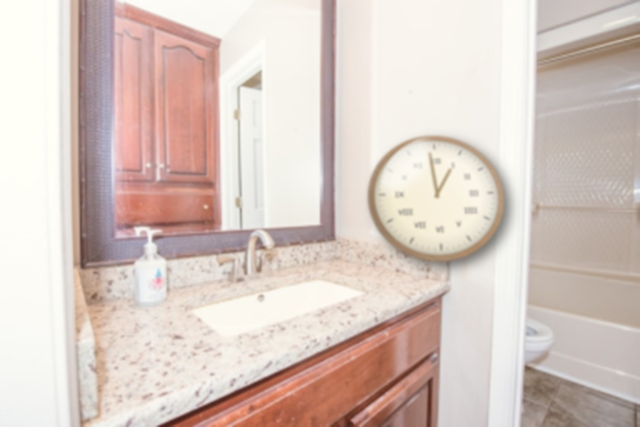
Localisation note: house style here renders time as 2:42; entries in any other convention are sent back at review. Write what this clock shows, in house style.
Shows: 12:59
